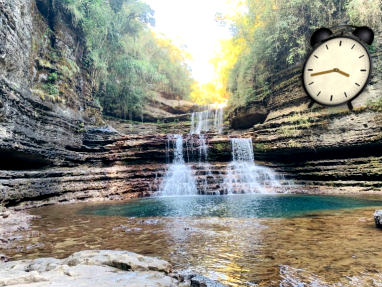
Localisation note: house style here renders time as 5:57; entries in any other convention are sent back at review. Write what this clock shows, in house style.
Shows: 3:43
